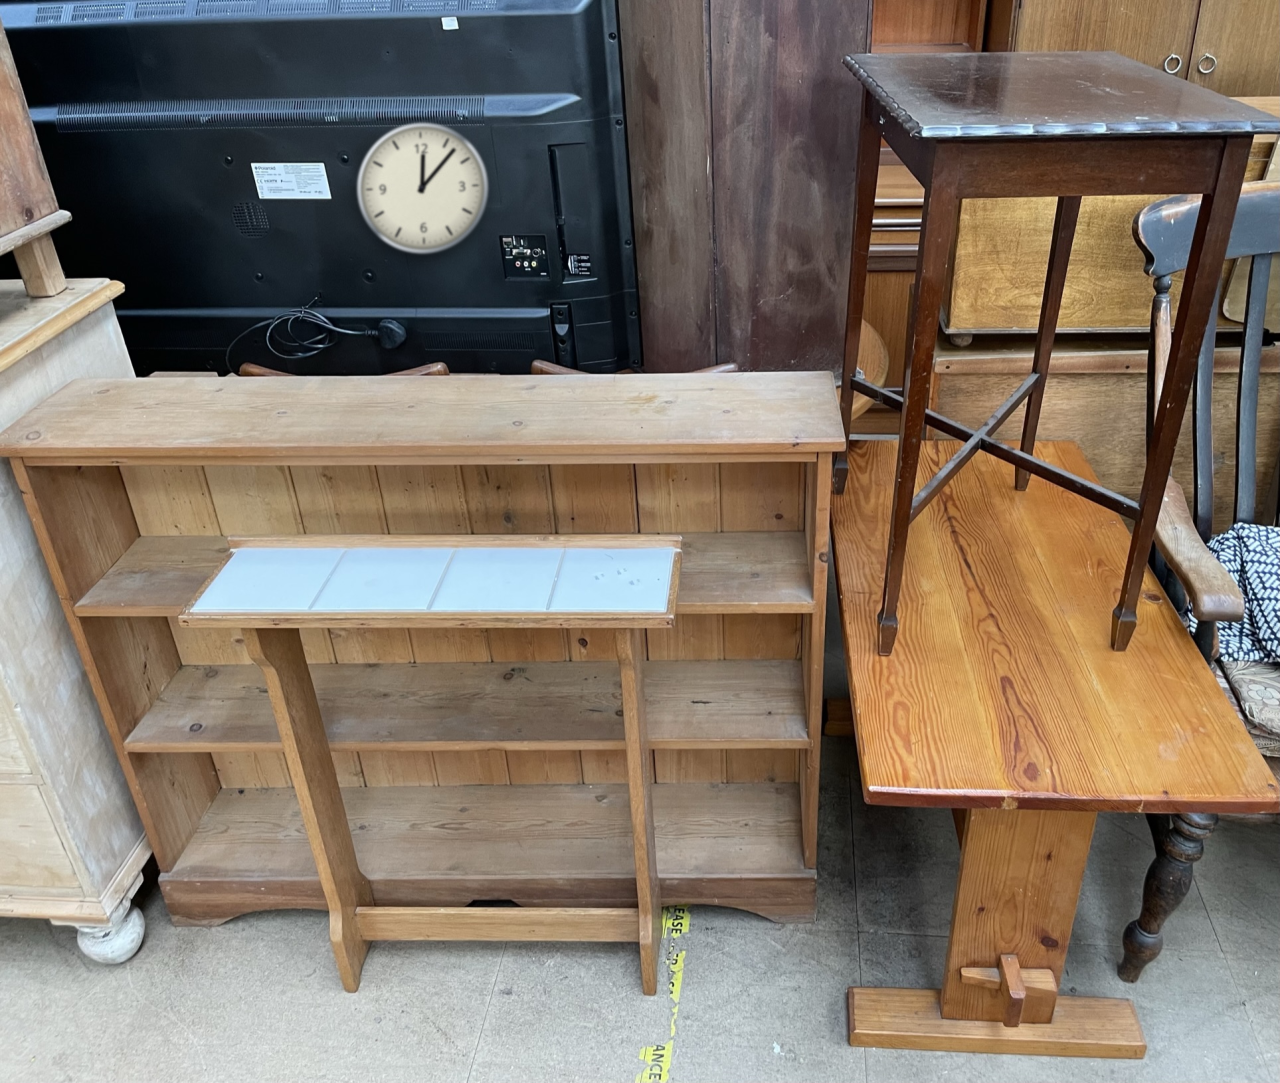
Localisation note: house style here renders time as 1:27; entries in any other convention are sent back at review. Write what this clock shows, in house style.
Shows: 12:07
